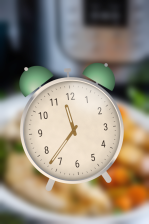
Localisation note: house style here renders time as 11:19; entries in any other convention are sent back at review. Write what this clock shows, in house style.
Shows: 11:37
